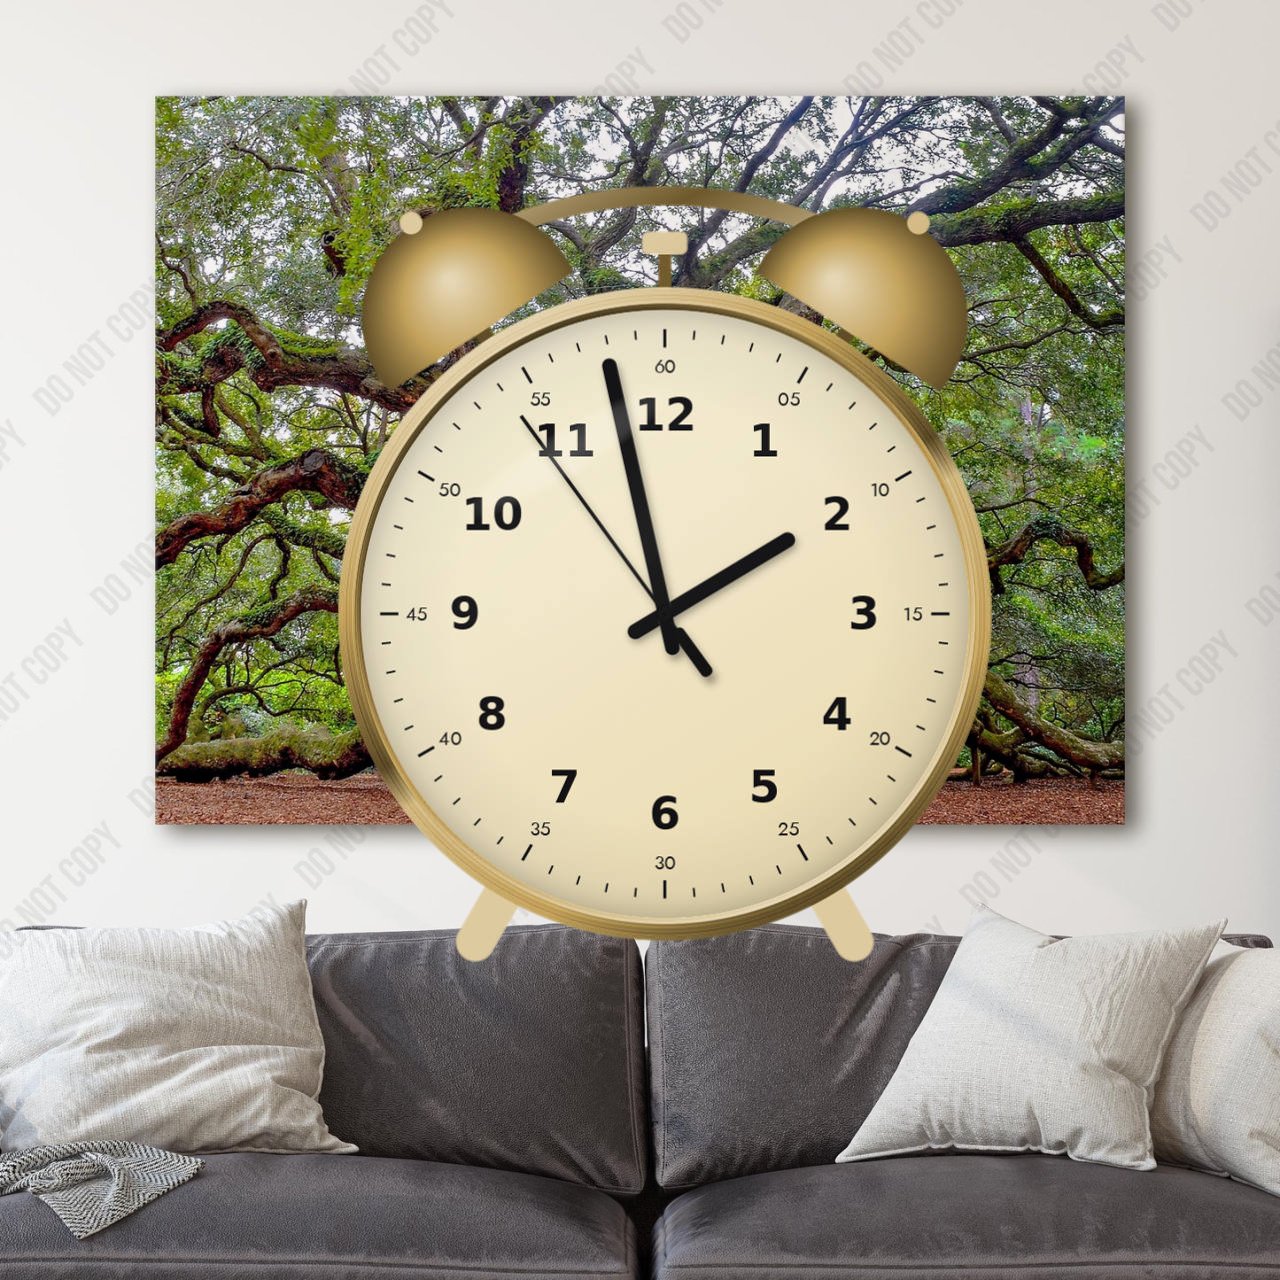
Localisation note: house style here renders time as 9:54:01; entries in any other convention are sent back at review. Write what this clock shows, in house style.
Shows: 1:57:54
